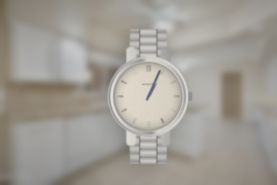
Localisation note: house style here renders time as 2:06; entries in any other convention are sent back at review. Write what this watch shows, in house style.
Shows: 1:04
